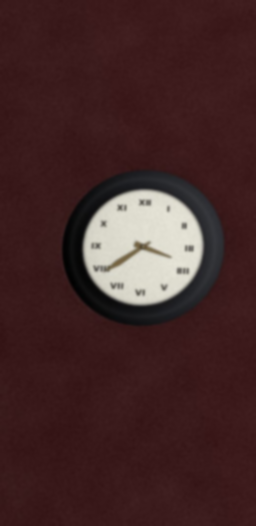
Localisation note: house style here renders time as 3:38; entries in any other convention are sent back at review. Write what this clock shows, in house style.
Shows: 3:39
